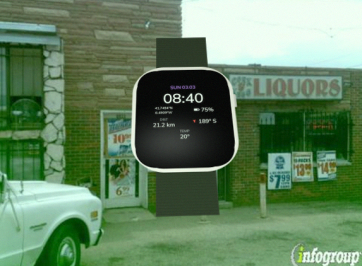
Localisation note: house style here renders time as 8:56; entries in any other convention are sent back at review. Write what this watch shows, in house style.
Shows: 8:40
